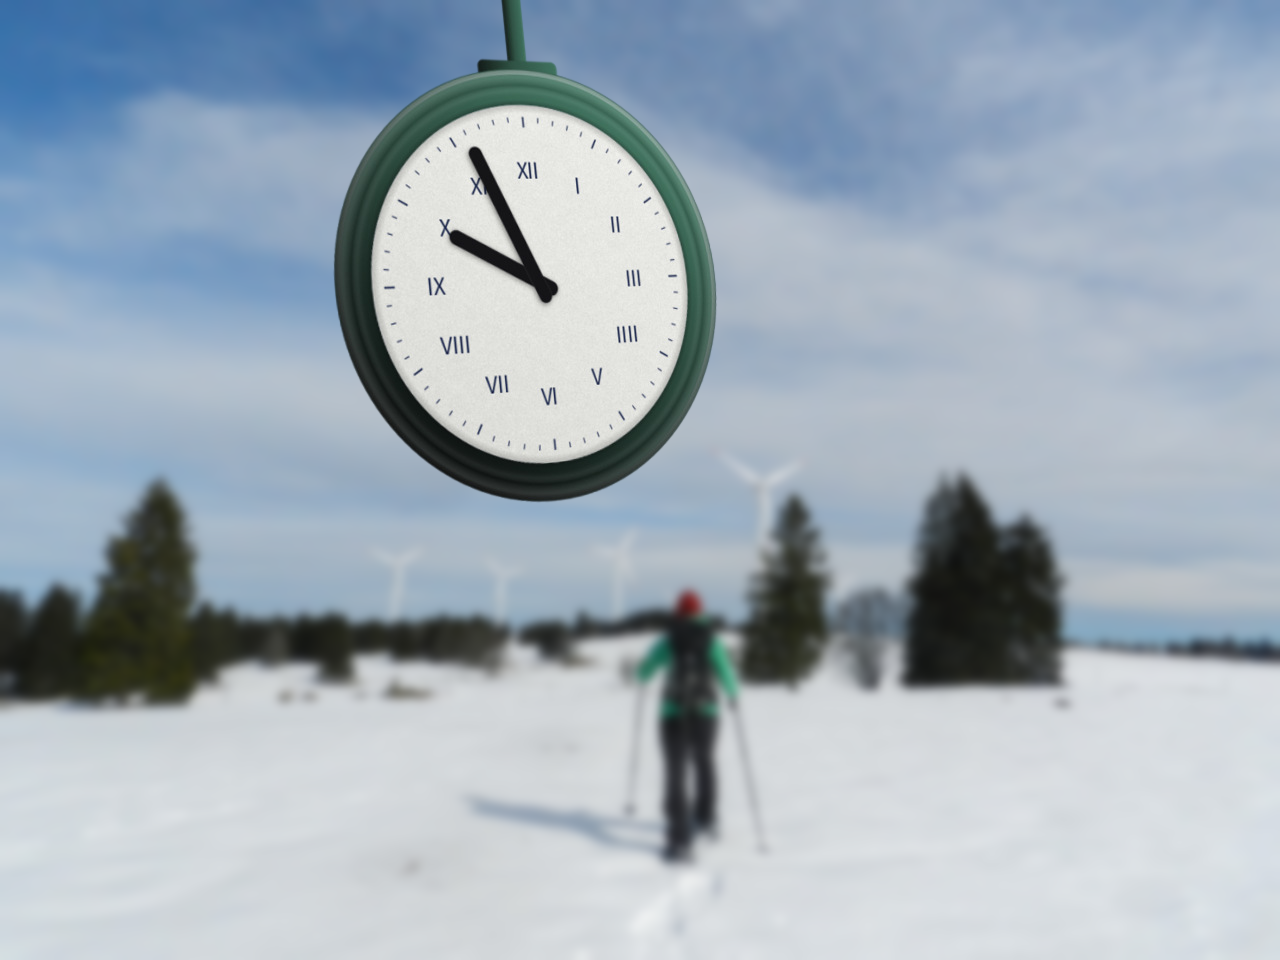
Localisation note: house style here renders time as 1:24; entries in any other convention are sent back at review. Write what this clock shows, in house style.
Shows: 9:56
